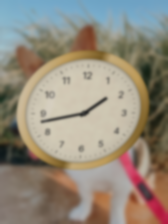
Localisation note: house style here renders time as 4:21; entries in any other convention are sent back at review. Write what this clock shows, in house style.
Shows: 1:43
